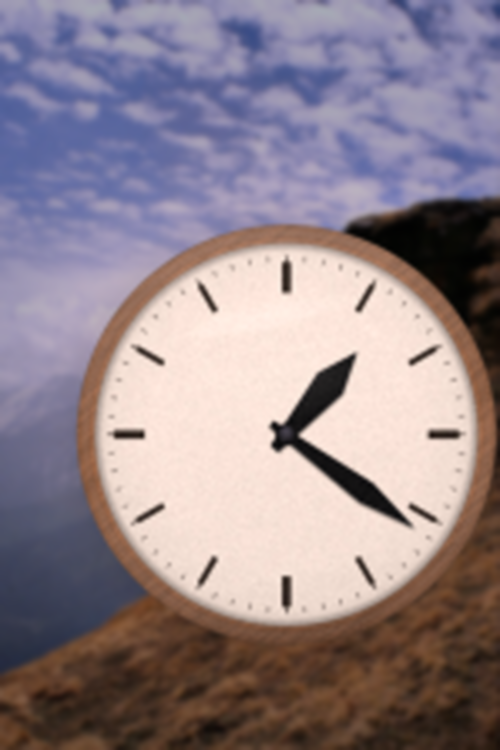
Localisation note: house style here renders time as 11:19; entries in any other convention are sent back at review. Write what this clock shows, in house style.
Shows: 1:21
